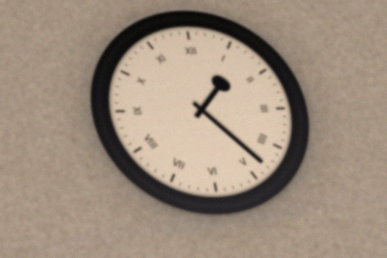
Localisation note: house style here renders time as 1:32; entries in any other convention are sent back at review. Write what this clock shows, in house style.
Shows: 1:23
